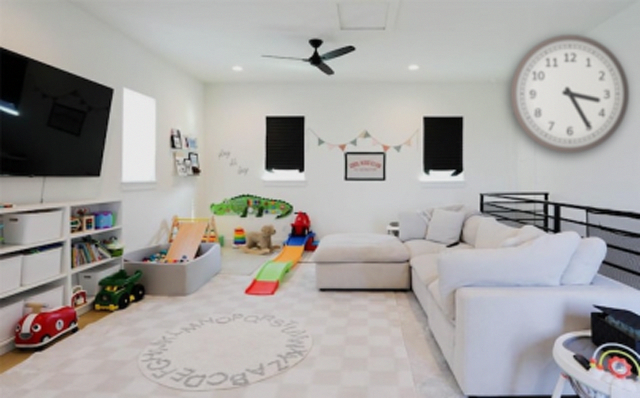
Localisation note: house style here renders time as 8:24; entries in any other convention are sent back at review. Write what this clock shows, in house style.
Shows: 3:25
